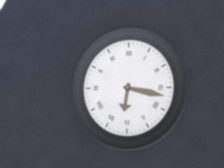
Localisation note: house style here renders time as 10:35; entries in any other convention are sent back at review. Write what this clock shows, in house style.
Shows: 6:17
